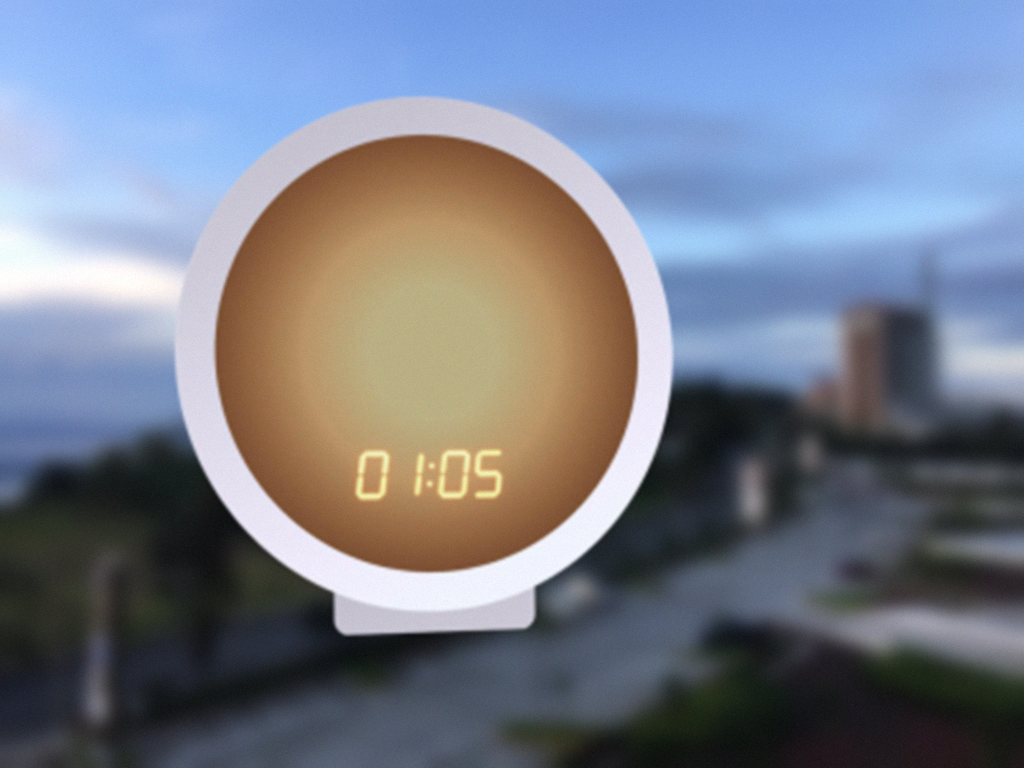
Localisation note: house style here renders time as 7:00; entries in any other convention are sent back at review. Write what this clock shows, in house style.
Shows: 1:05
